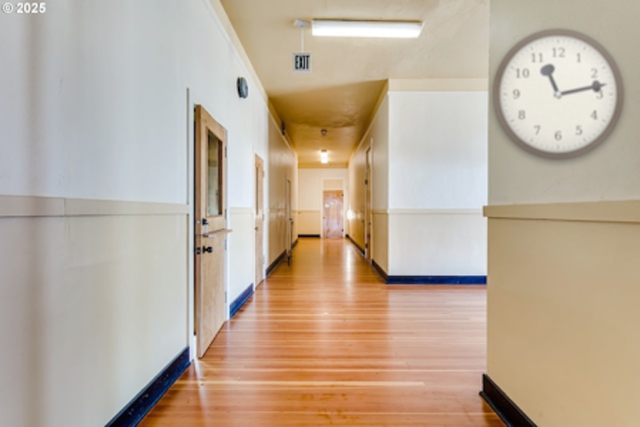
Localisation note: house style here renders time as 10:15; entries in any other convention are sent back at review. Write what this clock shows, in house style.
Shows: 11:13
